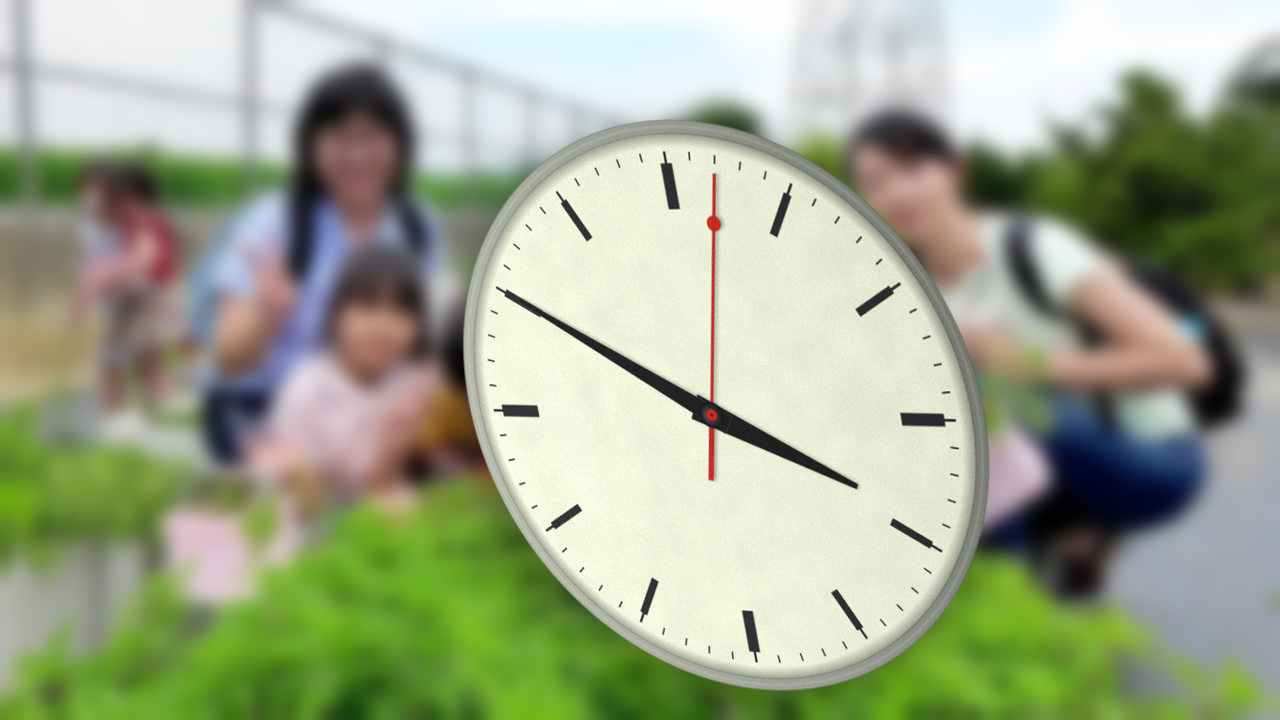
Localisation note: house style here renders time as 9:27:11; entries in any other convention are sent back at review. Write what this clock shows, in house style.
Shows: 3:50:02
